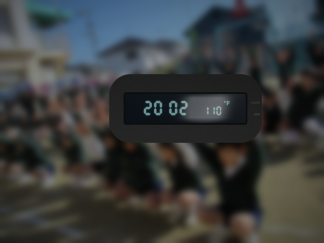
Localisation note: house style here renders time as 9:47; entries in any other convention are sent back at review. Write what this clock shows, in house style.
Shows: 20:02
